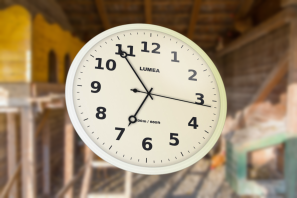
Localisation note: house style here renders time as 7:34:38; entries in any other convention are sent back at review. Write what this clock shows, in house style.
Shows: 6:54:16
